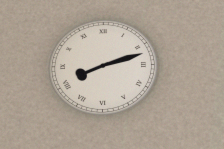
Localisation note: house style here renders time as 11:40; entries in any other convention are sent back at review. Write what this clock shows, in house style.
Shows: 8:12
